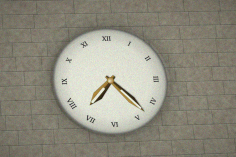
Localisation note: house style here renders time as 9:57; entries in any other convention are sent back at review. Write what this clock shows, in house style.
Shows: 7:23
